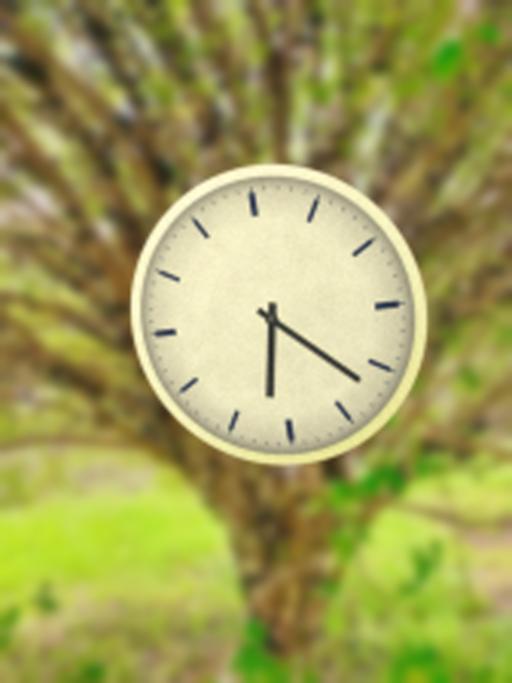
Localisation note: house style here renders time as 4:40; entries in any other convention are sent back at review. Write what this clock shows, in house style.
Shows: 6:22
